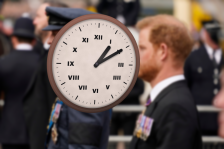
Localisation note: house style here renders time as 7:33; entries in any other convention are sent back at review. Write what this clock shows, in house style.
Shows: 1:10
